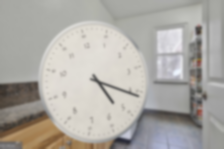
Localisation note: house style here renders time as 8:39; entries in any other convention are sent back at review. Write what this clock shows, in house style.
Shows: 5:21
